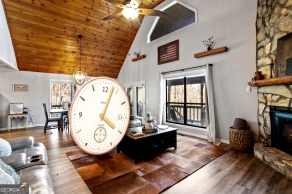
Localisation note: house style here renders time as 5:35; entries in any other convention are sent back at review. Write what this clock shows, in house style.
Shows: 4:03
